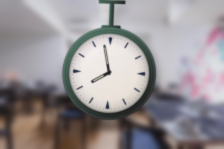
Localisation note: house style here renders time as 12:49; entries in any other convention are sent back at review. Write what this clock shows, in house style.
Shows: 7:58
